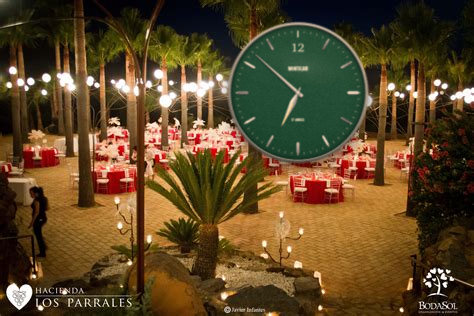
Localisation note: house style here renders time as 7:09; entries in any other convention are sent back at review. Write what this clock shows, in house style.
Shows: 6:52
